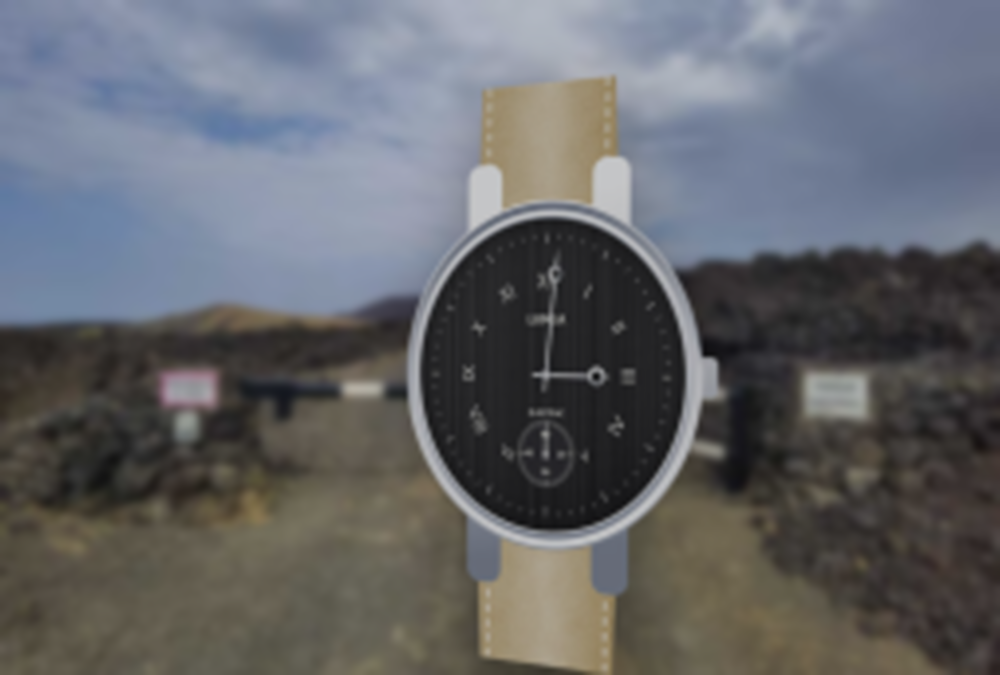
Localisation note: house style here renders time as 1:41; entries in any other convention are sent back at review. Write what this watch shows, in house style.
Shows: 3:01
